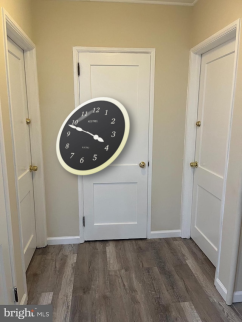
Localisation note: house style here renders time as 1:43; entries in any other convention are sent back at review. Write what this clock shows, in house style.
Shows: 3:48
